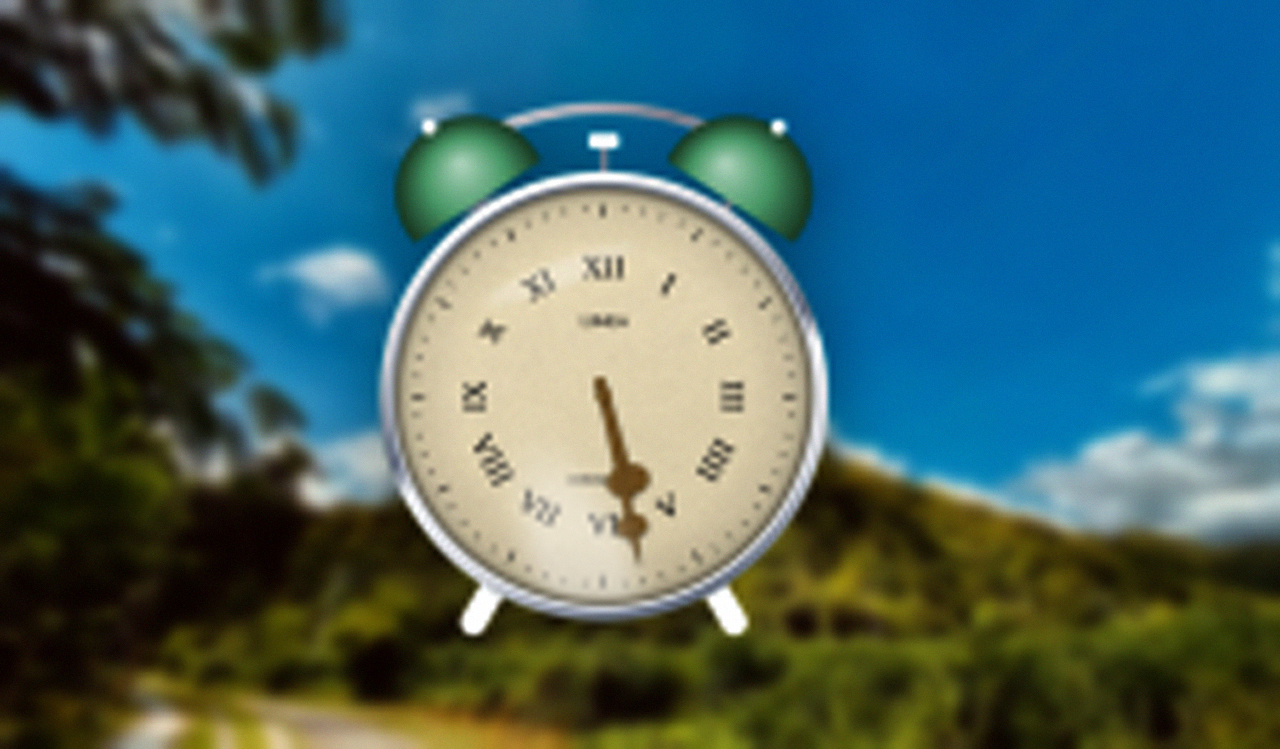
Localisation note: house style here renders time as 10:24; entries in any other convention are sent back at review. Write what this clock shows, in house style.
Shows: 5:28
